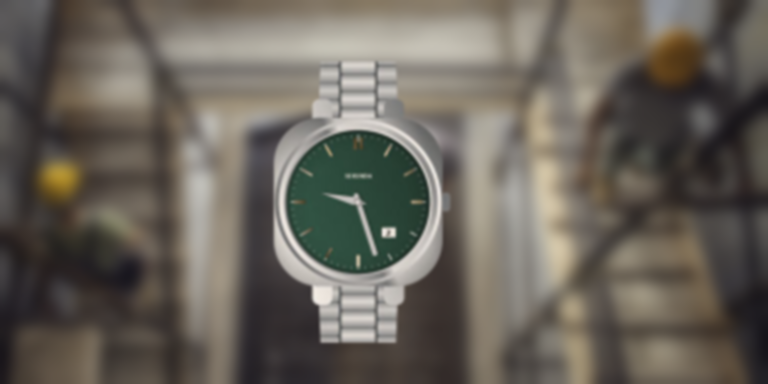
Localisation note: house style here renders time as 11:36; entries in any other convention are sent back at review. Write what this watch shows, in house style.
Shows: 9:27
